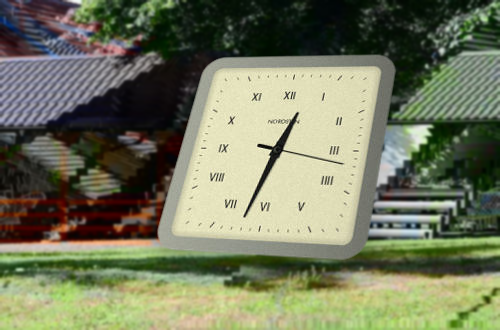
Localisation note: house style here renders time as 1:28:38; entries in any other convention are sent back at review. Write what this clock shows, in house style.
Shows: 12:32:17
